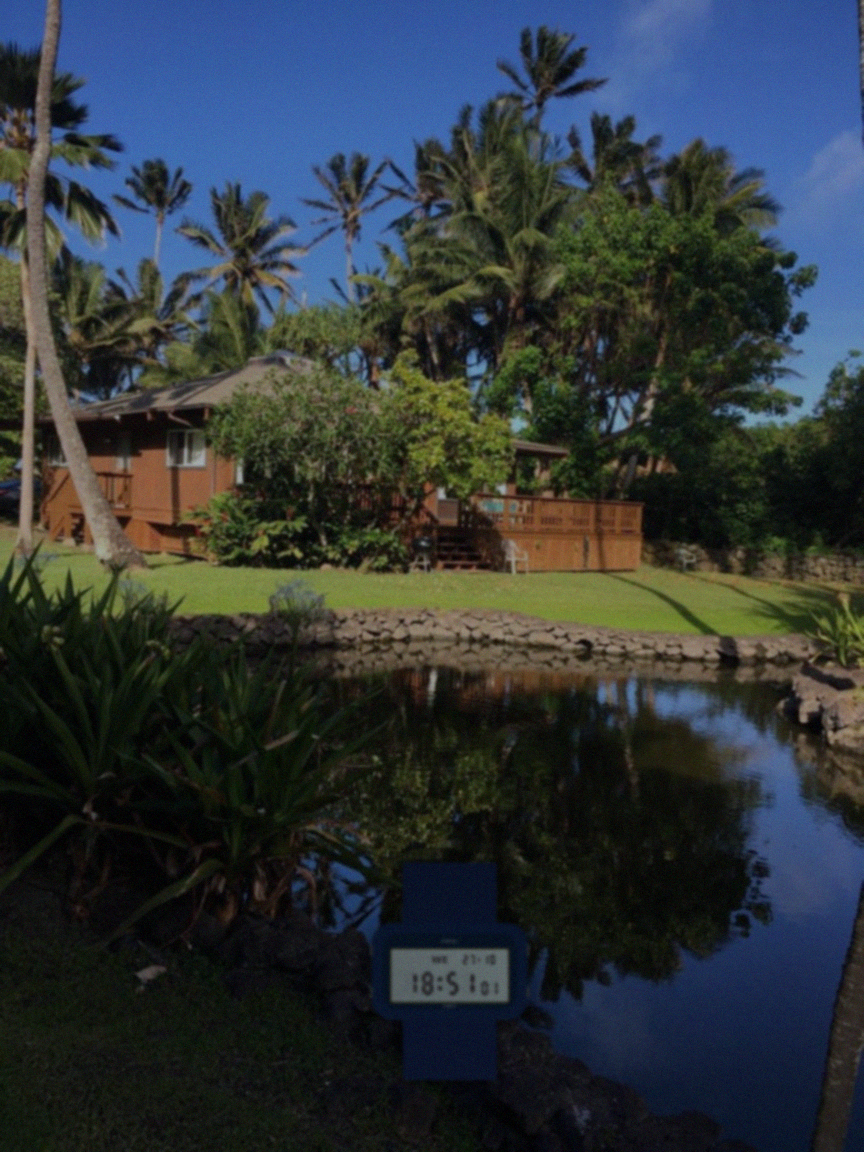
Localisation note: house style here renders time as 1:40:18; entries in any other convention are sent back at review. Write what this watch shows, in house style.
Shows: 18:51:01
